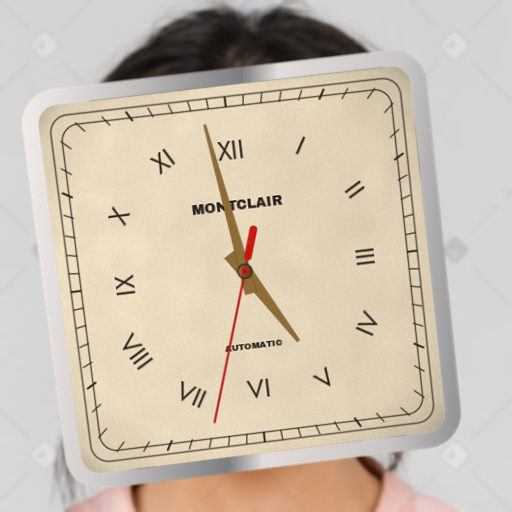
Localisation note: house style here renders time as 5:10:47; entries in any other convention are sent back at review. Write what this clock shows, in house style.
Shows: 4:58:33
